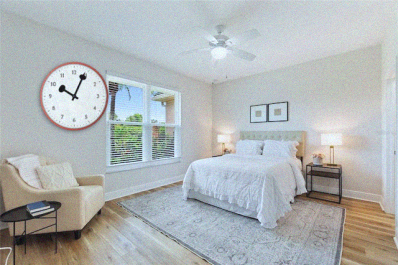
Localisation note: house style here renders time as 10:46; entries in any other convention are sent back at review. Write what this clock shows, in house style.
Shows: 10:04
